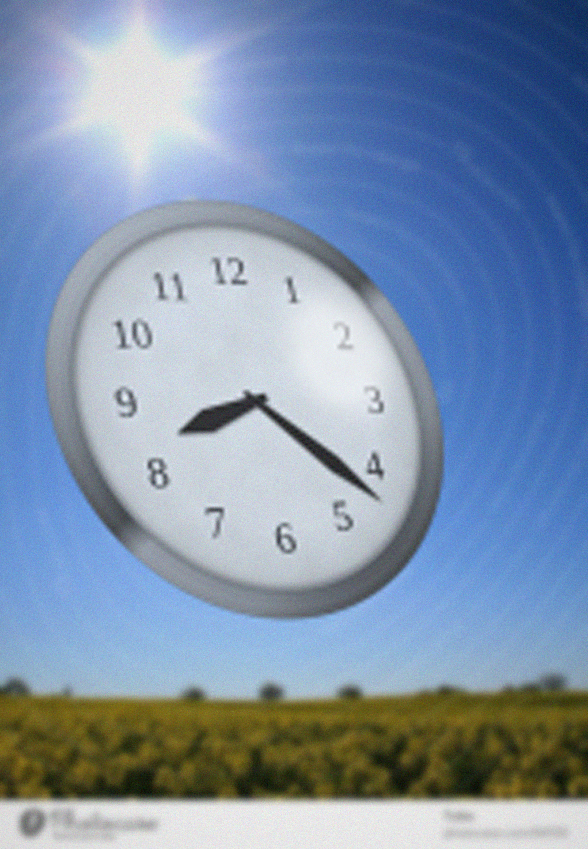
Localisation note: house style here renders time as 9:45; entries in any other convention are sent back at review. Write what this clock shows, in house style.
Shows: 8:22
